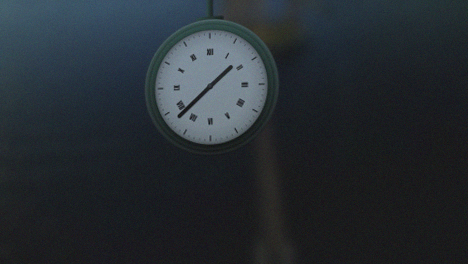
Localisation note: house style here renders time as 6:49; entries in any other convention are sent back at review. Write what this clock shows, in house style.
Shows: 1:38
